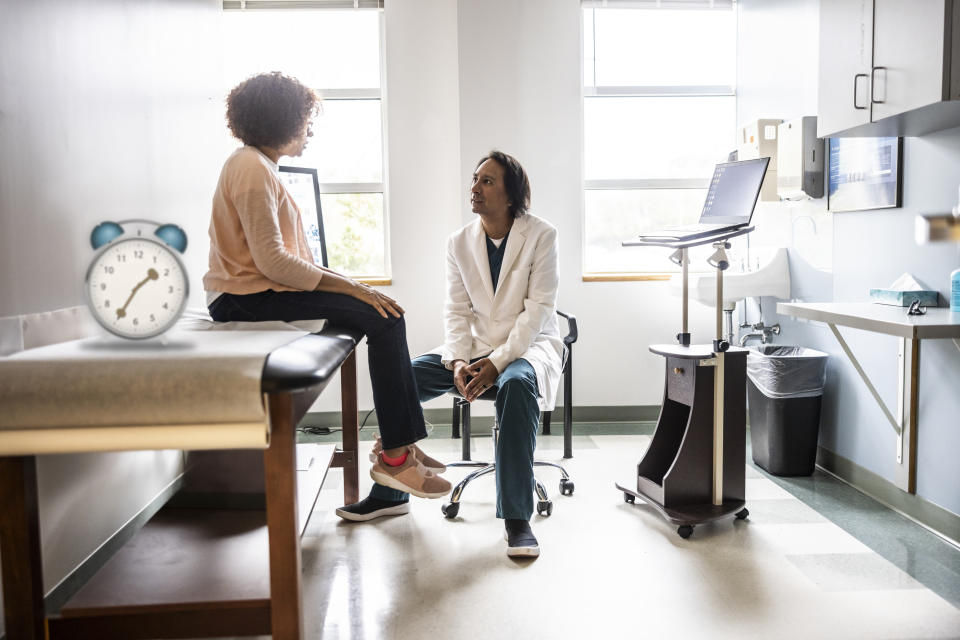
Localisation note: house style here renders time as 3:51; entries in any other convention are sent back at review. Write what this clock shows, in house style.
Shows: 1:35
